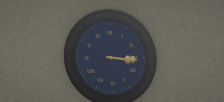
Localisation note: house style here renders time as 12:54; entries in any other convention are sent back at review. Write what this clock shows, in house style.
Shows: 3:16
